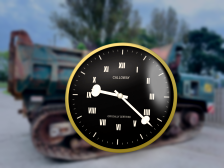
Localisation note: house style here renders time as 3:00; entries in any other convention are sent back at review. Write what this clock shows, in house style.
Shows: 9:22
